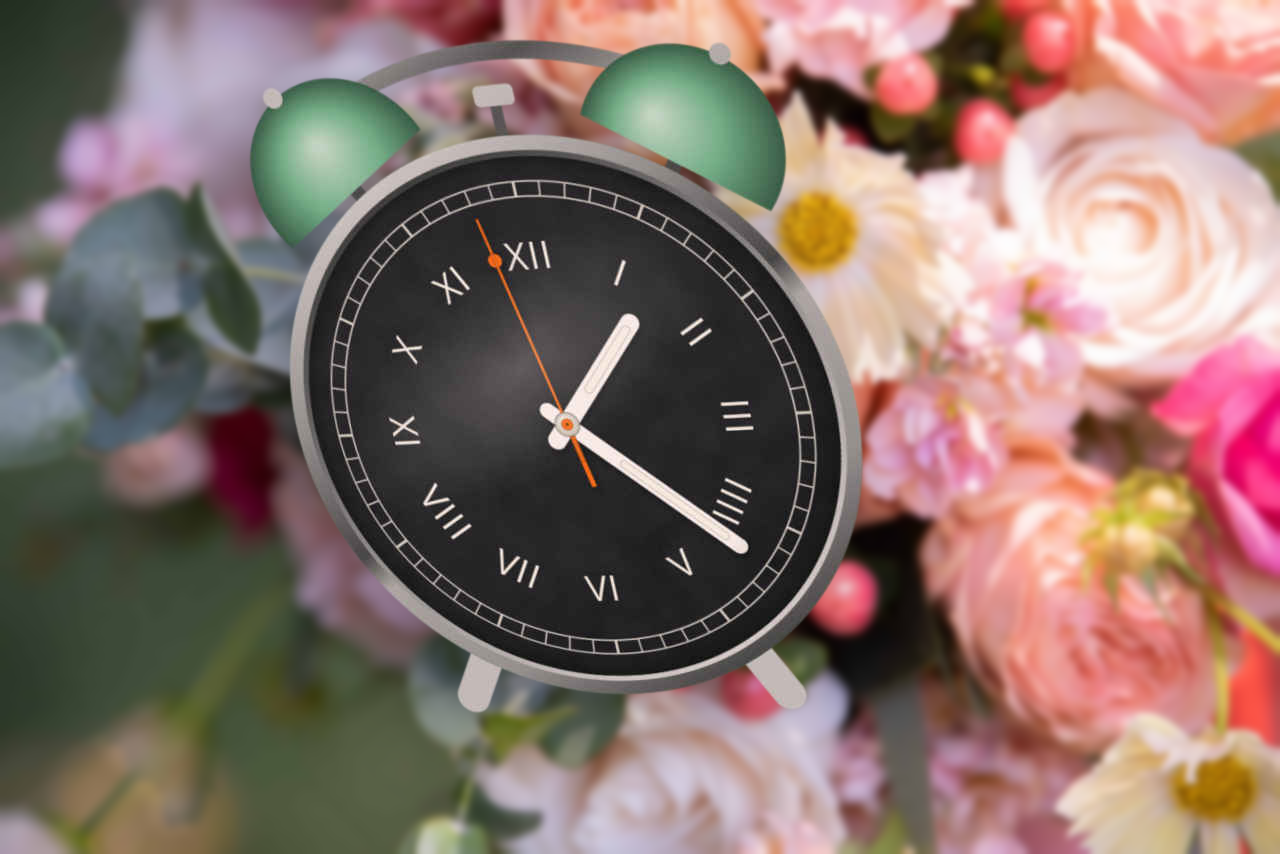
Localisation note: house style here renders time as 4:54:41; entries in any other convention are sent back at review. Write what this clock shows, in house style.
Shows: 1:21:58
